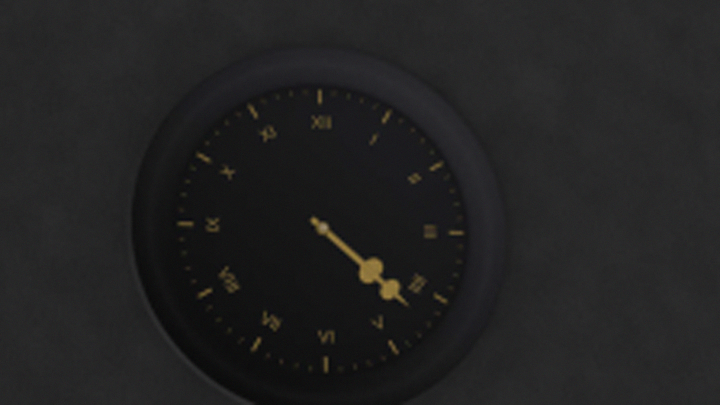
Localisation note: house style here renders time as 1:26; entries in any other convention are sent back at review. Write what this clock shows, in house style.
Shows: 4:22
